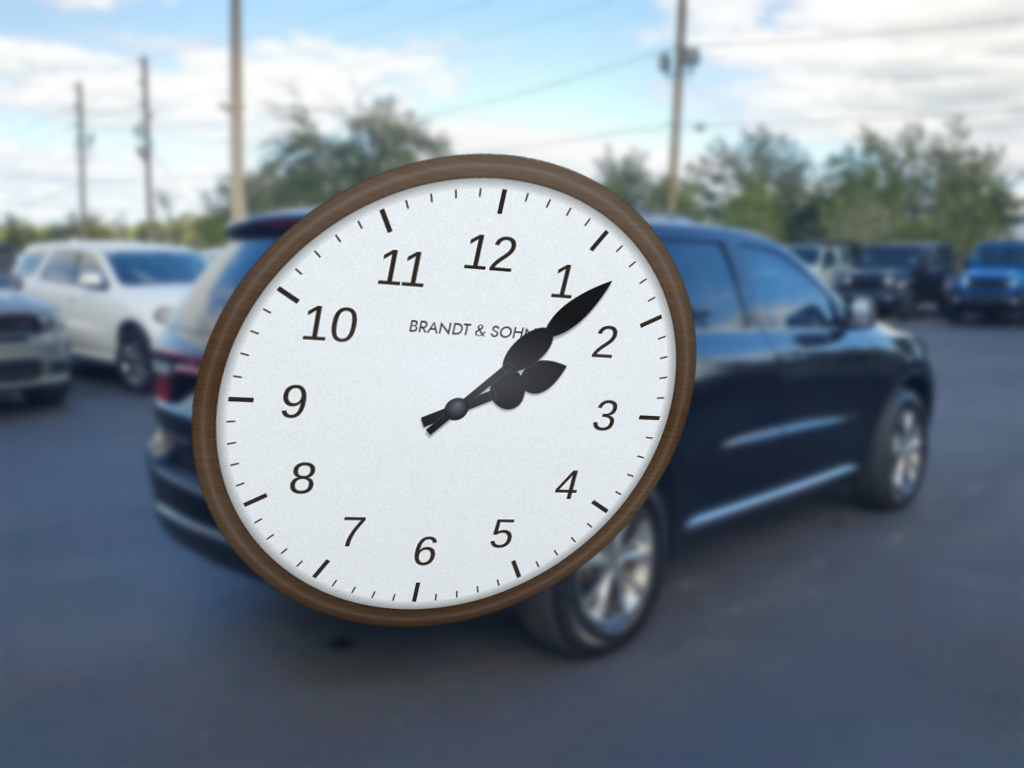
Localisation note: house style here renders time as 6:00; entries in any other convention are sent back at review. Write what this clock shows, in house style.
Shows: 2:07
